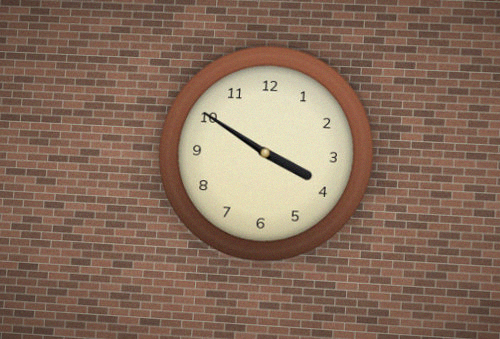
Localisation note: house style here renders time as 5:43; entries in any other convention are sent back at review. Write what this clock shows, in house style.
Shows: 3:50
